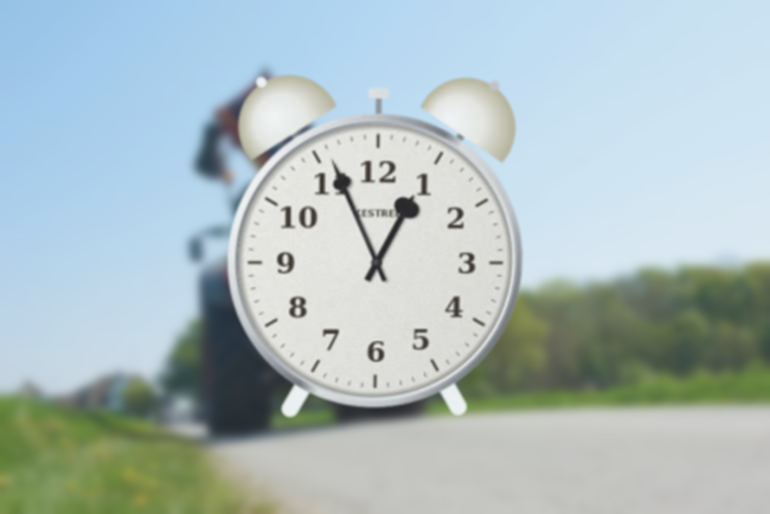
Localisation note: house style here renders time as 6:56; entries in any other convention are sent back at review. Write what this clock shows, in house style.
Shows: 12:56
